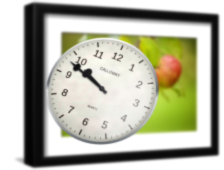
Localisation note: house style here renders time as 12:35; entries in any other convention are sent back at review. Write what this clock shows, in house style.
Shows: 9:48
